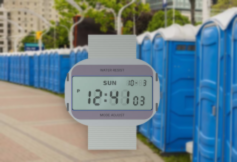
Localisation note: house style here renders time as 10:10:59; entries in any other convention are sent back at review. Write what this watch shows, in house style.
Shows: 12:41:03
